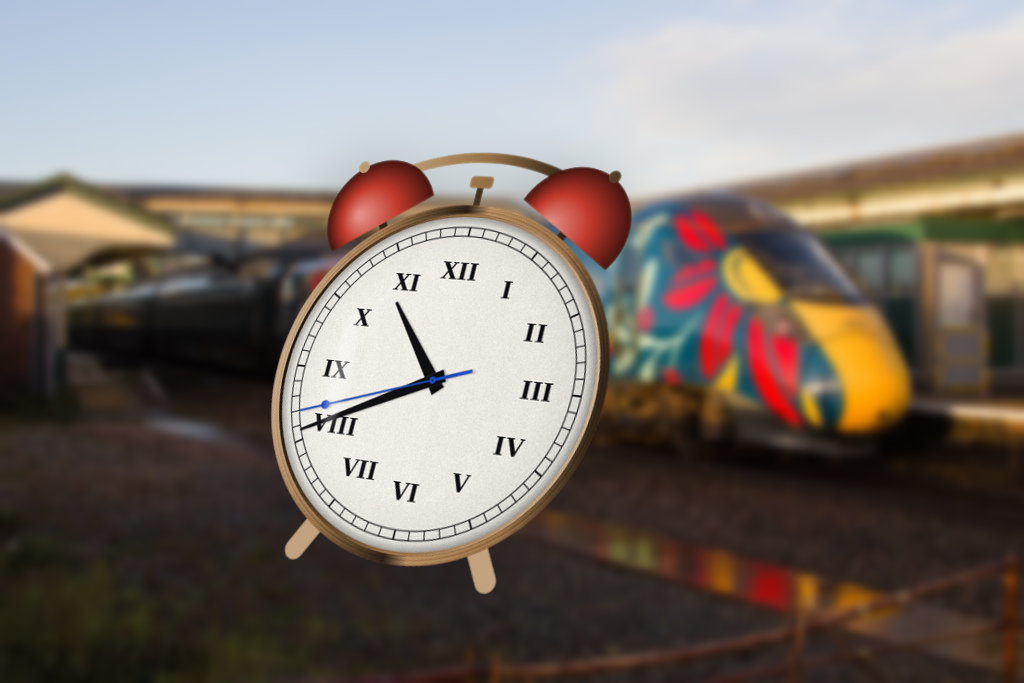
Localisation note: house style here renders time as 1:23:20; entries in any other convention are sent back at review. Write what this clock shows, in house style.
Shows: 10:40:42
